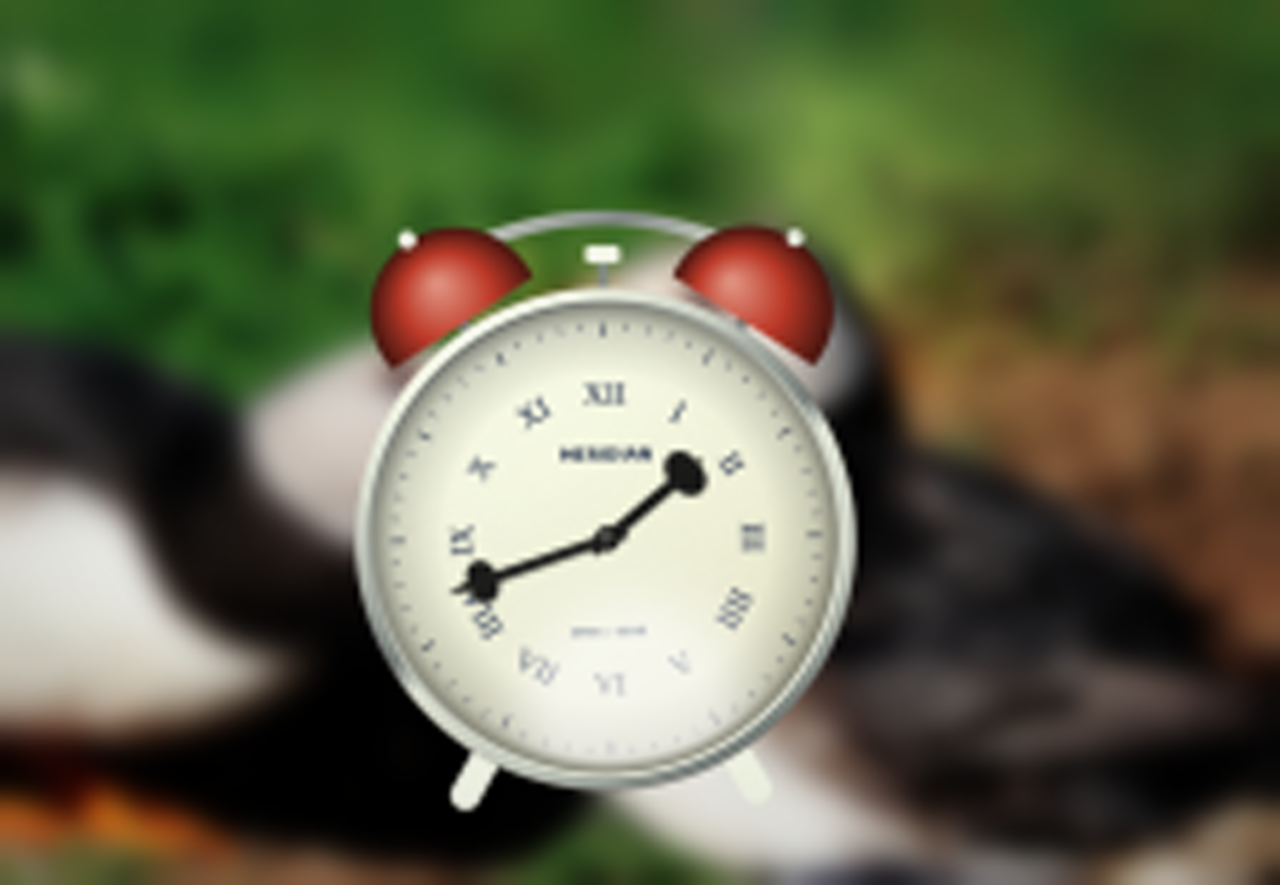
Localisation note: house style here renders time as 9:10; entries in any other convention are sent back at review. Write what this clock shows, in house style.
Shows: 1:42
